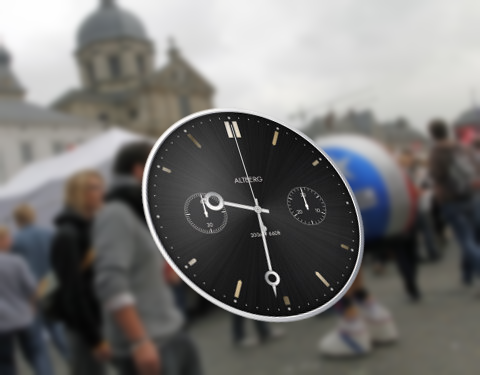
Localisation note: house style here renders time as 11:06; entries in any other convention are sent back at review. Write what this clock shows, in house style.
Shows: 9:31
